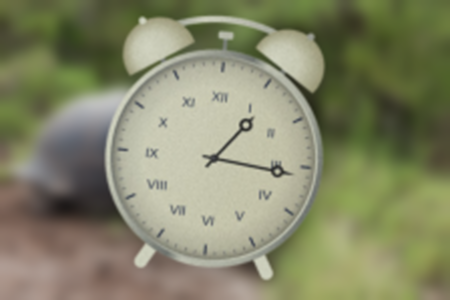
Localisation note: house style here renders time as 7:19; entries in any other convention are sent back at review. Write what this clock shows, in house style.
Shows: 1:16
